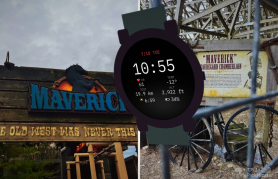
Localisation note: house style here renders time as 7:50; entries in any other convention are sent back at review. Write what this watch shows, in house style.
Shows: 10:55
